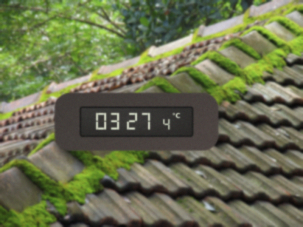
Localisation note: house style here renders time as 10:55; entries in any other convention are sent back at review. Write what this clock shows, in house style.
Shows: 3:27
